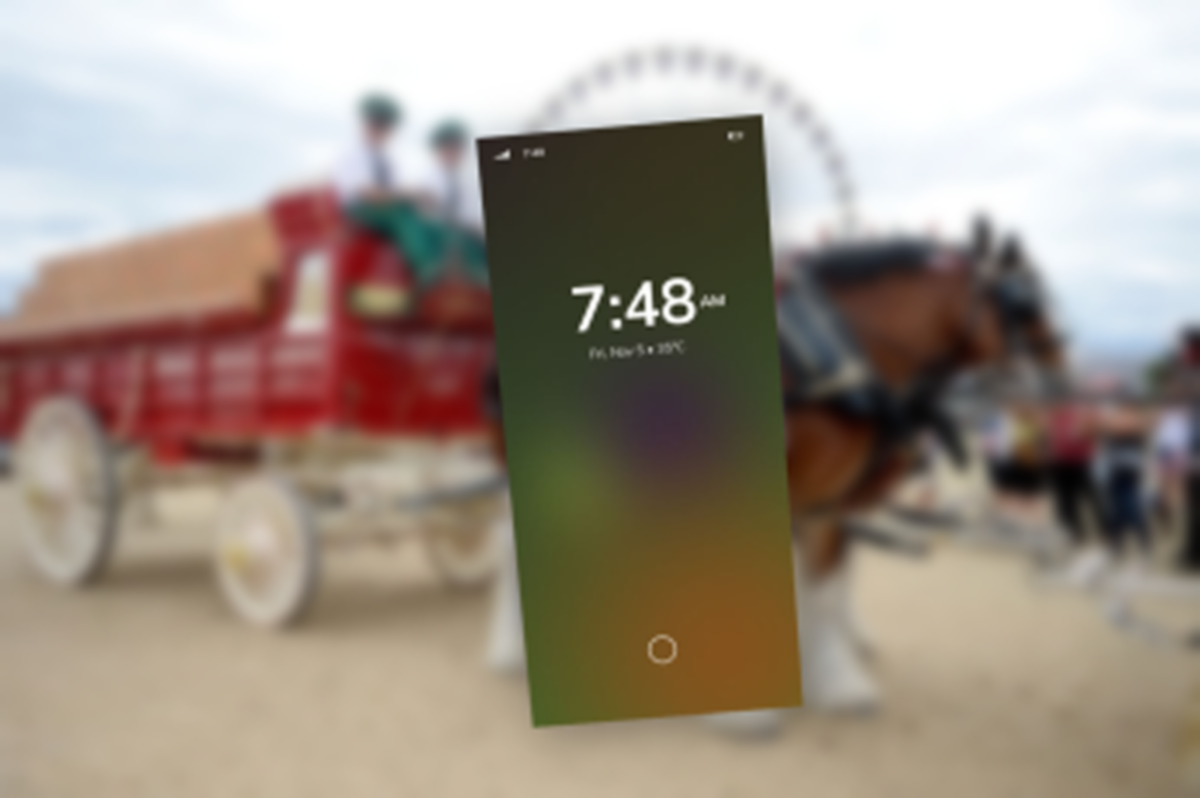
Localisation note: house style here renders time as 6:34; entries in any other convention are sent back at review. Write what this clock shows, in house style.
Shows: 7:48
